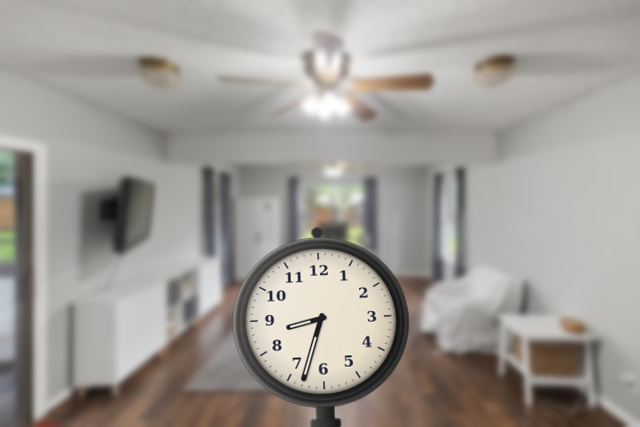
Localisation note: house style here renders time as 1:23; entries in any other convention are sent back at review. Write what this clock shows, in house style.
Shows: 8:33
